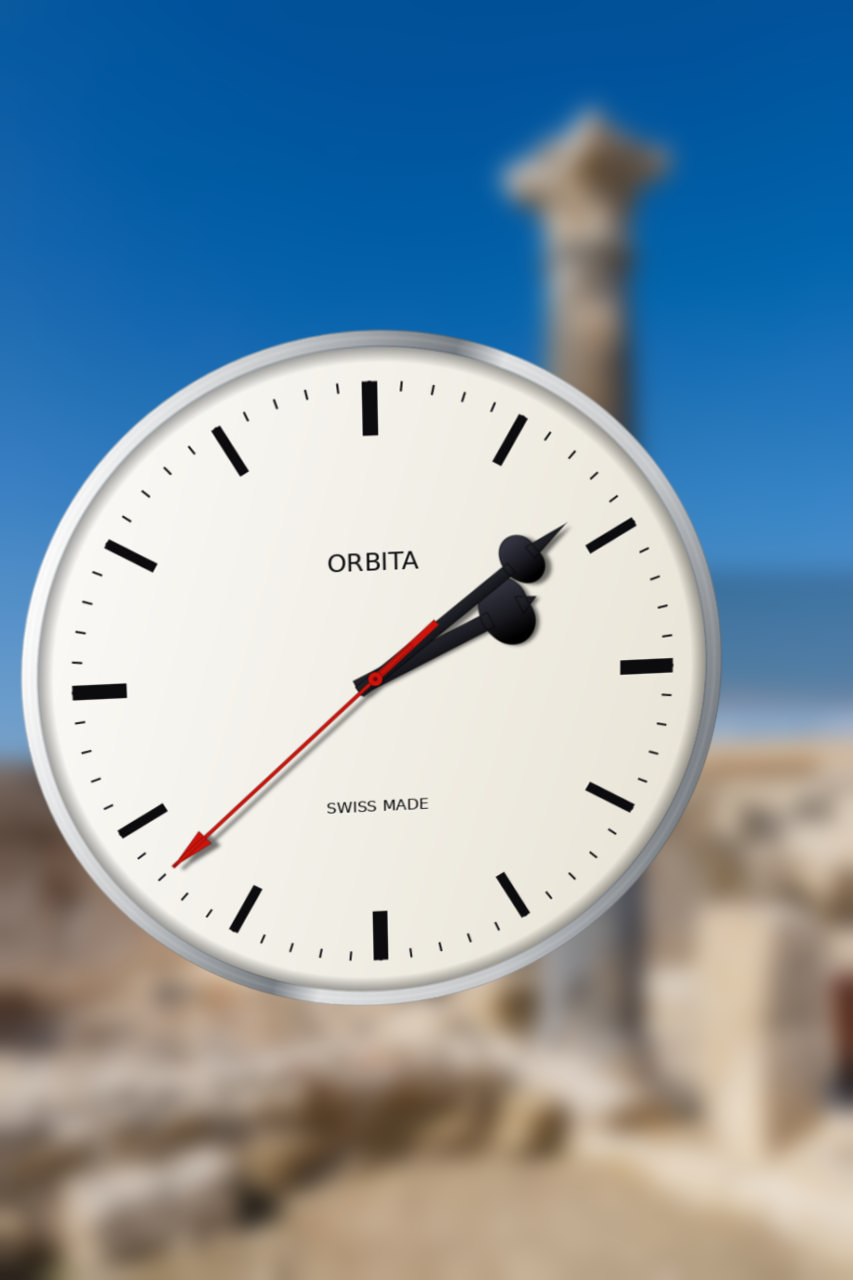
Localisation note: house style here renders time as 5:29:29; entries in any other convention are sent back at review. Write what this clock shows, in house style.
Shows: 2:08:38
